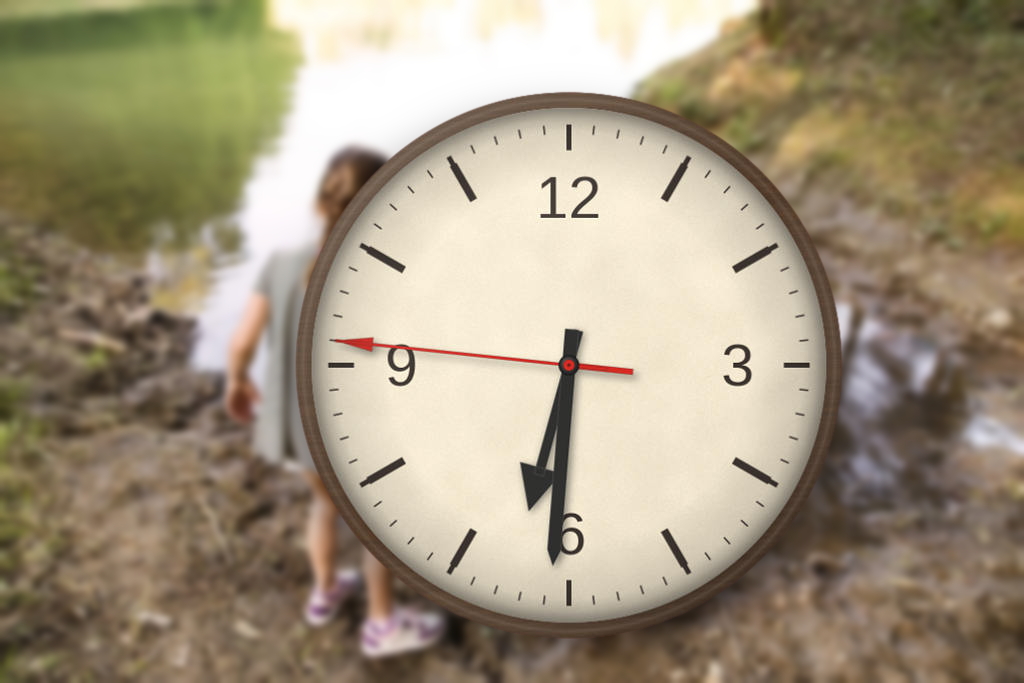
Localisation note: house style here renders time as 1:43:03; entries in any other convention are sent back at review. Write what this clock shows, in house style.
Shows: 6:30:46
